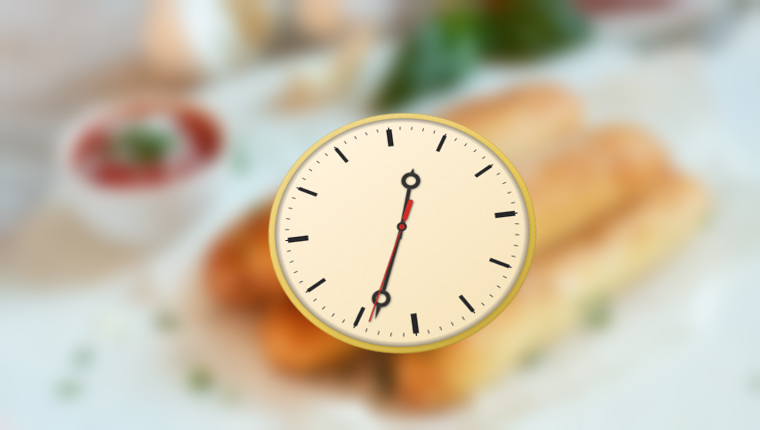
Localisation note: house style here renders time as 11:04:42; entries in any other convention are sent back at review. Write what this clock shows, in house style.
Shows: 12:33:34
